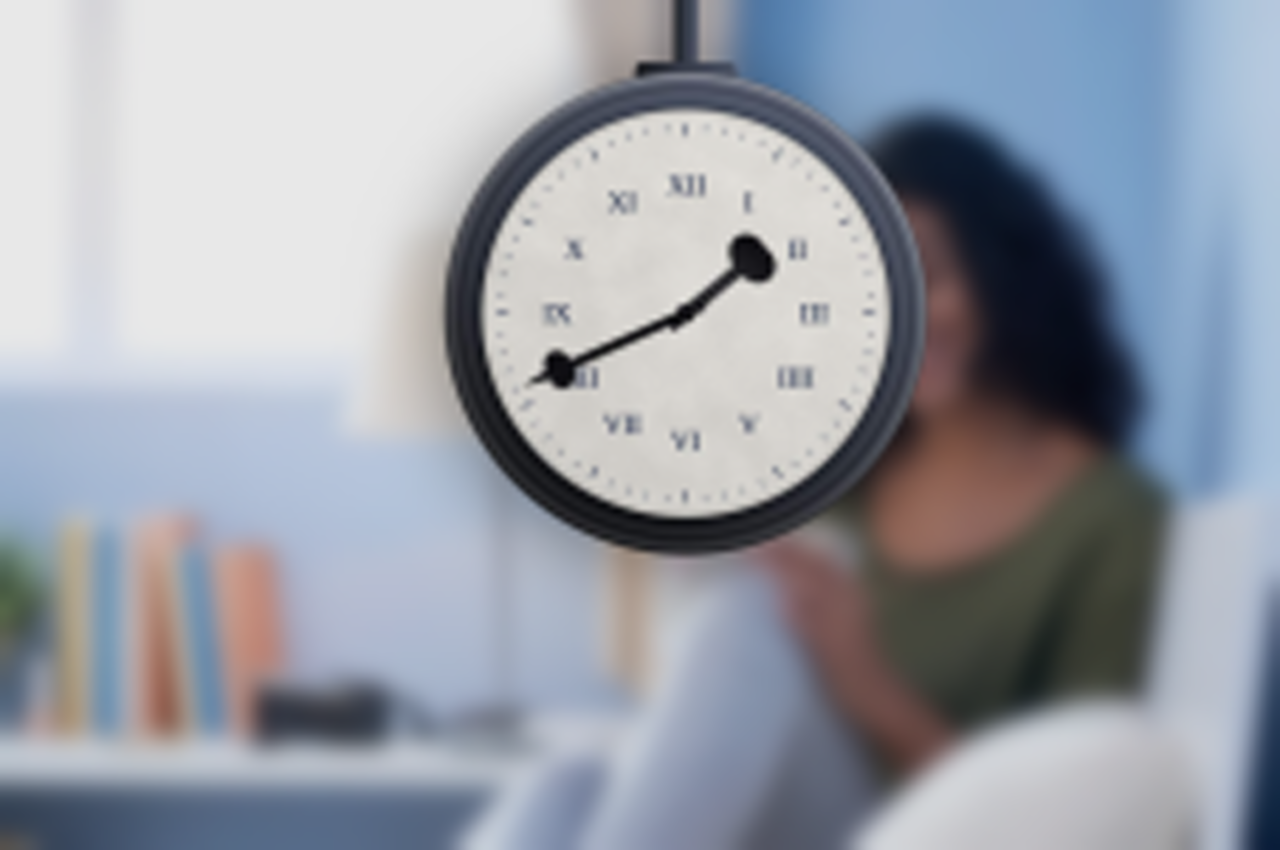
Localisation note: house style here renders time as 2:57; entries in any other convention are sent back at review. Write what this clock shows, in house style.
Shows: 1:41
